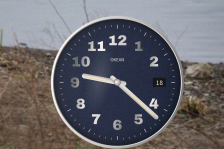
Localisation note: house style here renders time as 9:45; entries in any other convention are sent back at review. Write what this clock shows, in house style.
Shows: 9:22
